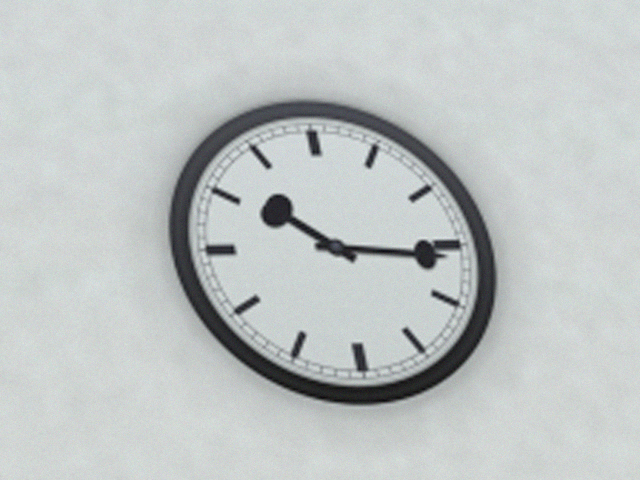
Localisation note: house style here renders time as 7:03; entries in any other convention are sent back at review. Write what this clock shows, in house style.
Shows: 10:16
